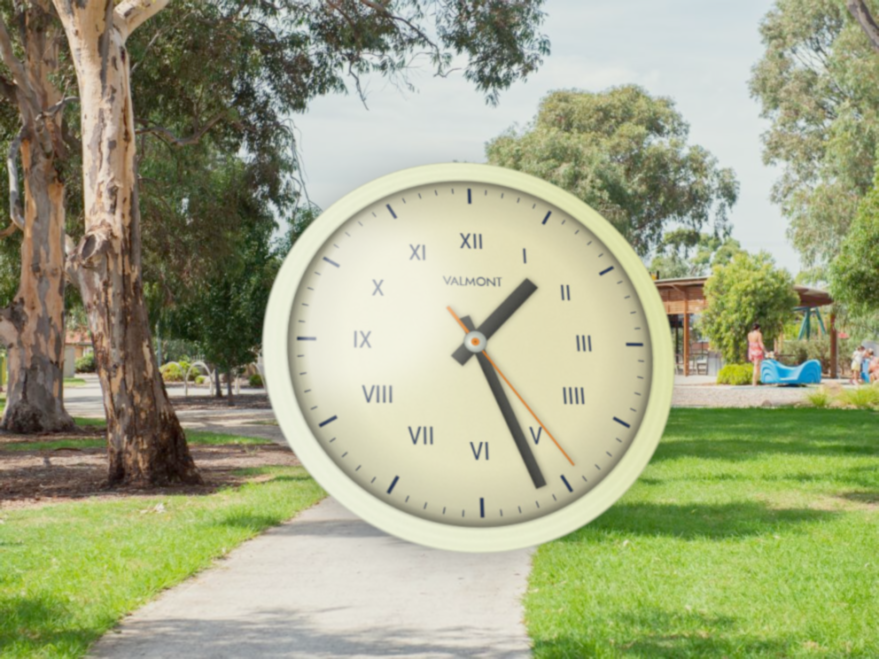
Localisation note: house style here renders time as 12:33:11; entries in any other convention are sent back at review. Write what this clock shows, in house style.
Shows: 1:26:24
